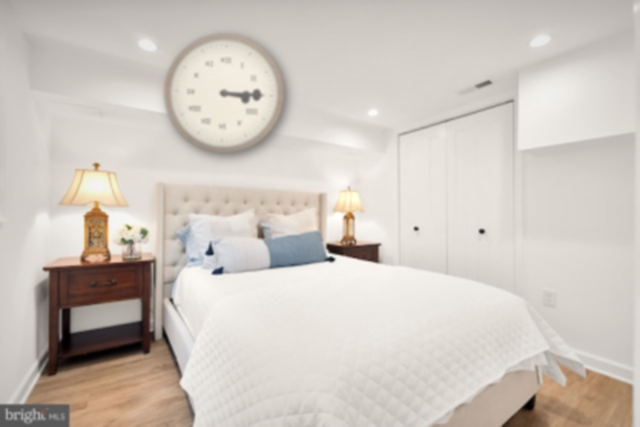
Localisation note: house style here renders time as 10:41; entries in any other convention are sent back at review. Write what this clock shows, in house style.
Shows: 3:15
